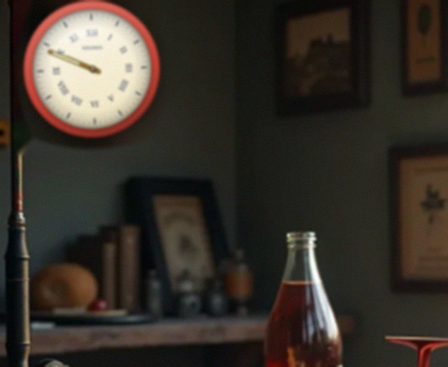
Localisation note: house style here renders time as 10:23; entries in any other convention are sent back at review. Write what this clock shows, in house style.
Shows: 9:49
